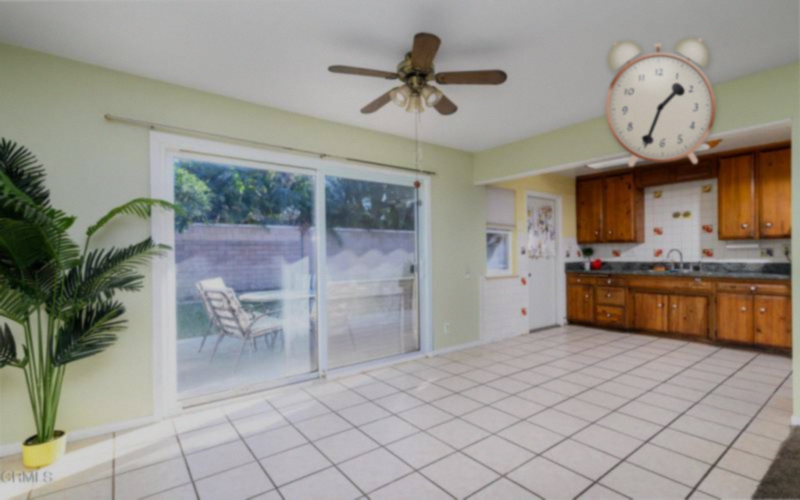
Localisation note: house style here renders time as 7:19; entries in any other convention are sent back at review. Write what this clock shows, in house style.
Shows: 1:34
